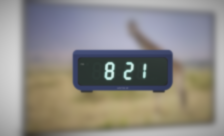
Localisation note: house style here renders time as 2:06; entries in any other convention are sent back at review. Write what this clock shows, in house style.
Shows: 8:21
